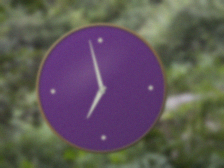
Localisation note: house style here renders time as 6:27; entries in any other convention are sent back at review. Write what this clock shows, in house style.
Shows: 6:58
